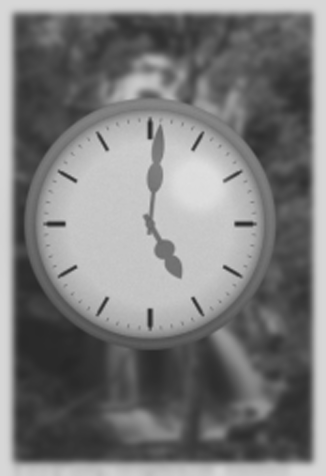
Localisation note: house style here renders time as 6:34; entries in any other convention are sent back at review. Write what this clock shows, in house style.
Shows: 5:01
